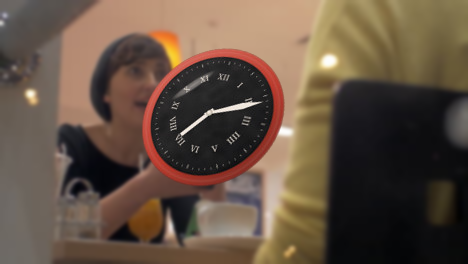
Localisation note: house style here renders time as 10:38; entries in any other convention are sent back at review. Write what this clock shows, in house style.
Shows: 7:11
